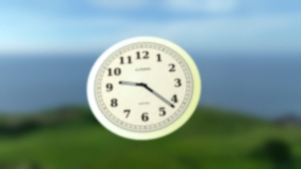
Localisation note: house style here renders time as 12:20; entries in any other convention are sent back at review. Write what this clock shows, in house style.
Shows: 9:22
